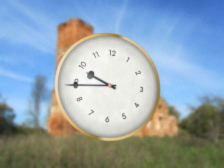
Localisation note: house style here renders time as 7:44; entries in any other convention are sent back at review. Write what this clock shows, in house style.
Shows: 9:44
